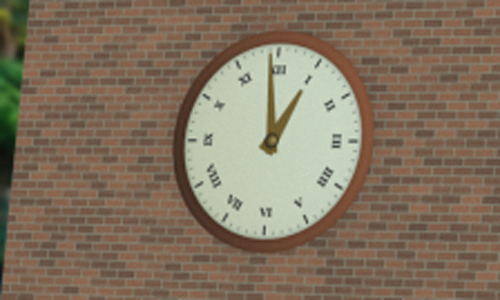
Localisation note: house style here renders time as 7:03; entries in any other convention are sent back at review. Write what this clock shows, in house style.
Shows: 12:59
